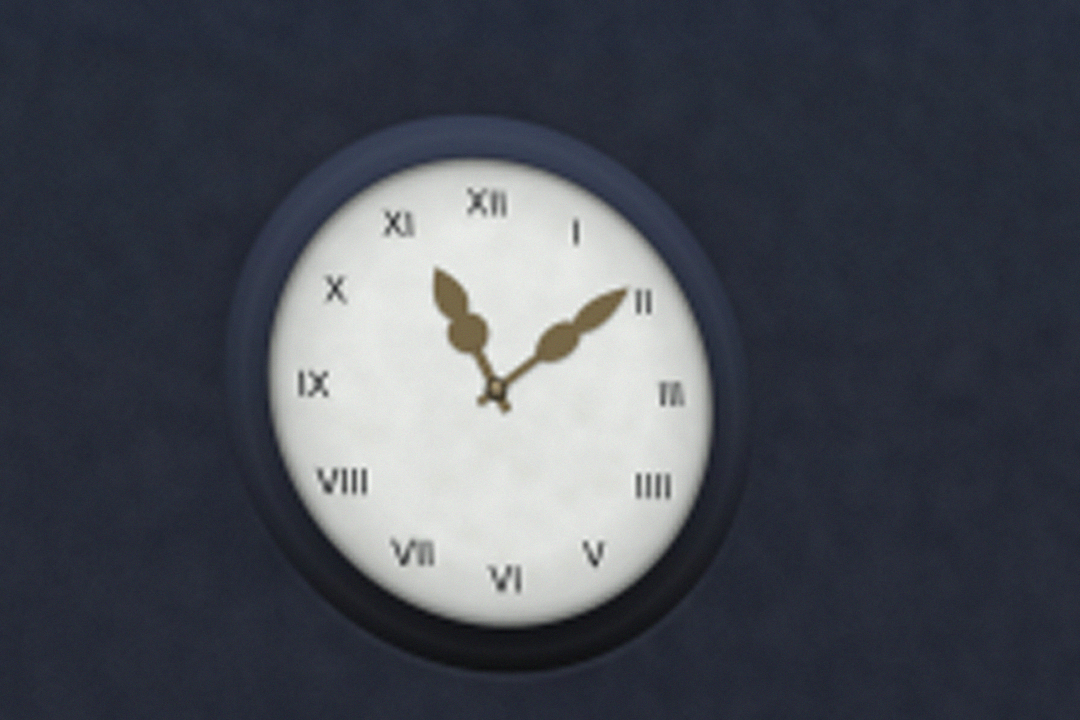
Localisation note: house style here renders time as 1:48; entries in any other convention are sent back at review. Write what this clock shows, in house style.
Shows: 11:09
